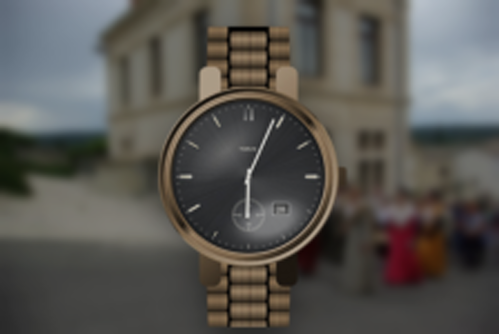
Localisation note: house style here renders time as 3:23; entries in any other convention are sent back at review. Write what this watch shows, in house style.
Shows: 6:04
